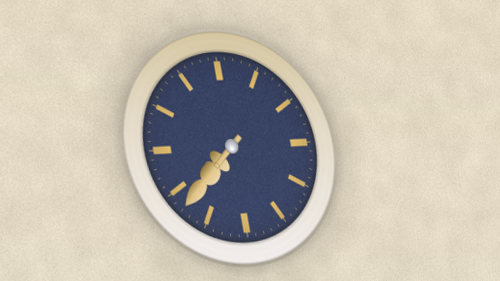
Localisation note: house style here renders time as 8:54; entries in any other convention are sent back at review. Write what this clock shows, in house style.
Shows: 7:38
